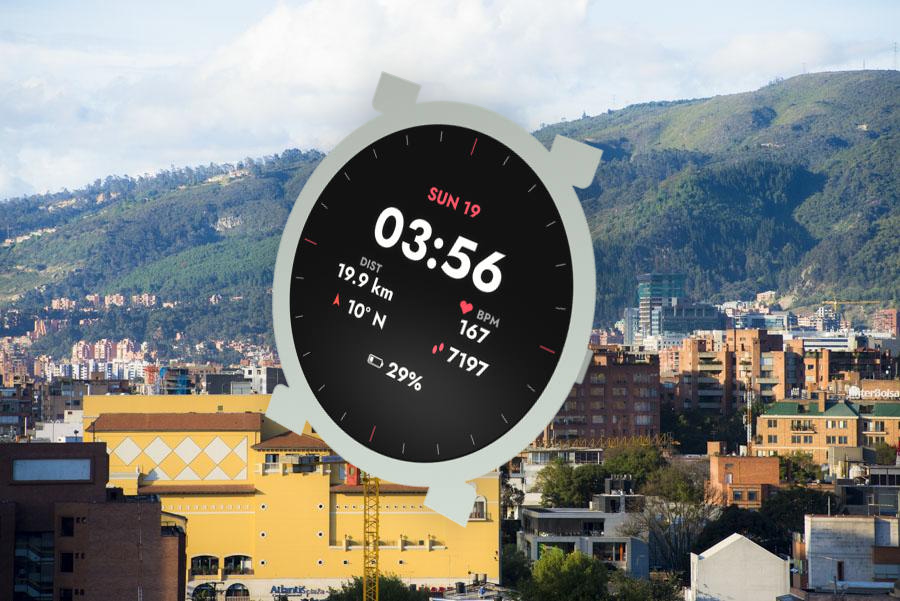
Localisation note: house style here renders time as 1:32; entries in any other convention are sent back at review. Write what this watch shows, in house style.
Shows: 3:56
